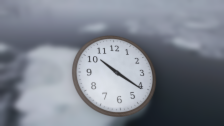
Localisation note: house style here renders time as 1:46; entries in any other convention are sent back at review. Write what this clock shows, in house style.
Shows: 10:21
